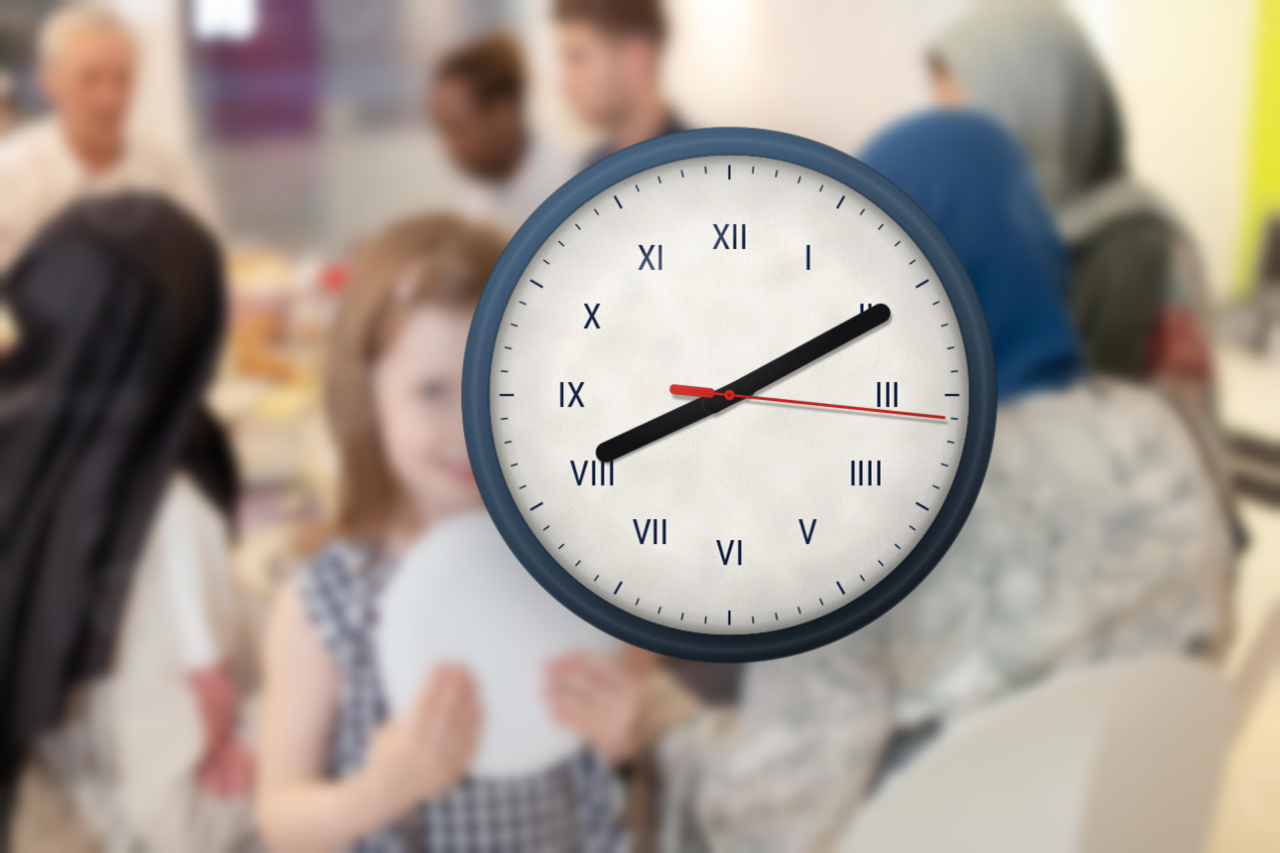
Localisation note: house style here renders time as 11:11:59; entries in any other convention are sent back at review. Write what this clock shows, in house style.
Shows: 8:10:16
